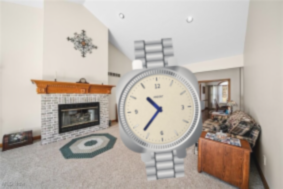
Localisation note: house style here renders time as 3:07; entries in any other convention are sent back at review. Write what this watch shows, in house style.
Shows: 10:37
